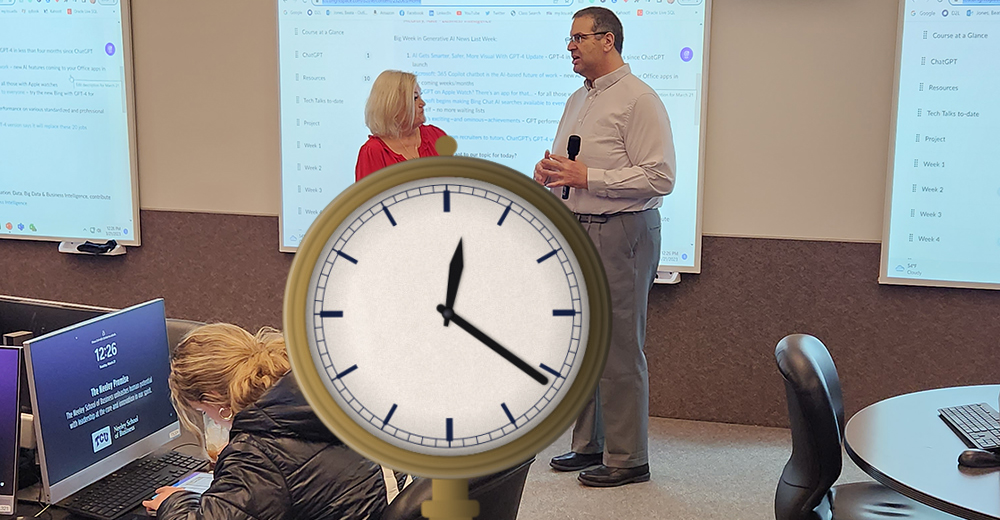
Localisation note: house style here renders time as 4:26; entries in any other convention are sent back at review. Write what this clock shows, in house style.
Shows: 12:21
